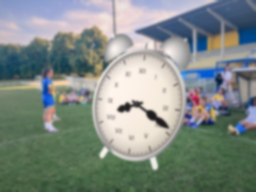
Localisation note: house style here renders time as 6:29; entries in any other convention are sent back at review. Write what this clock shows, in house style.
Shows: 8:19
